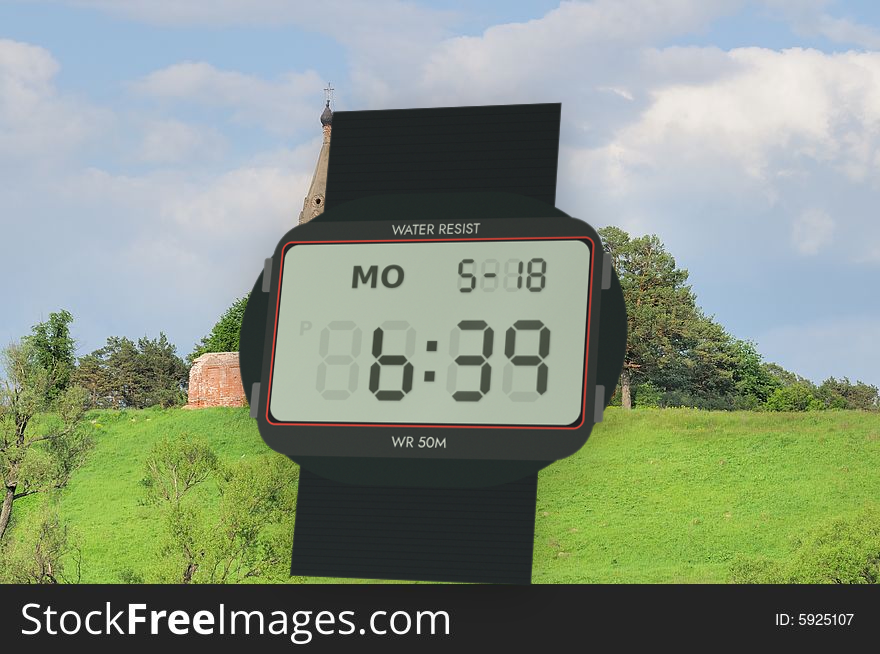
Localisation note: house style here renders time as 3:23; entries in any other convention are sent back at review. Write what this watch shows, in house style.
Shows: 6:39
